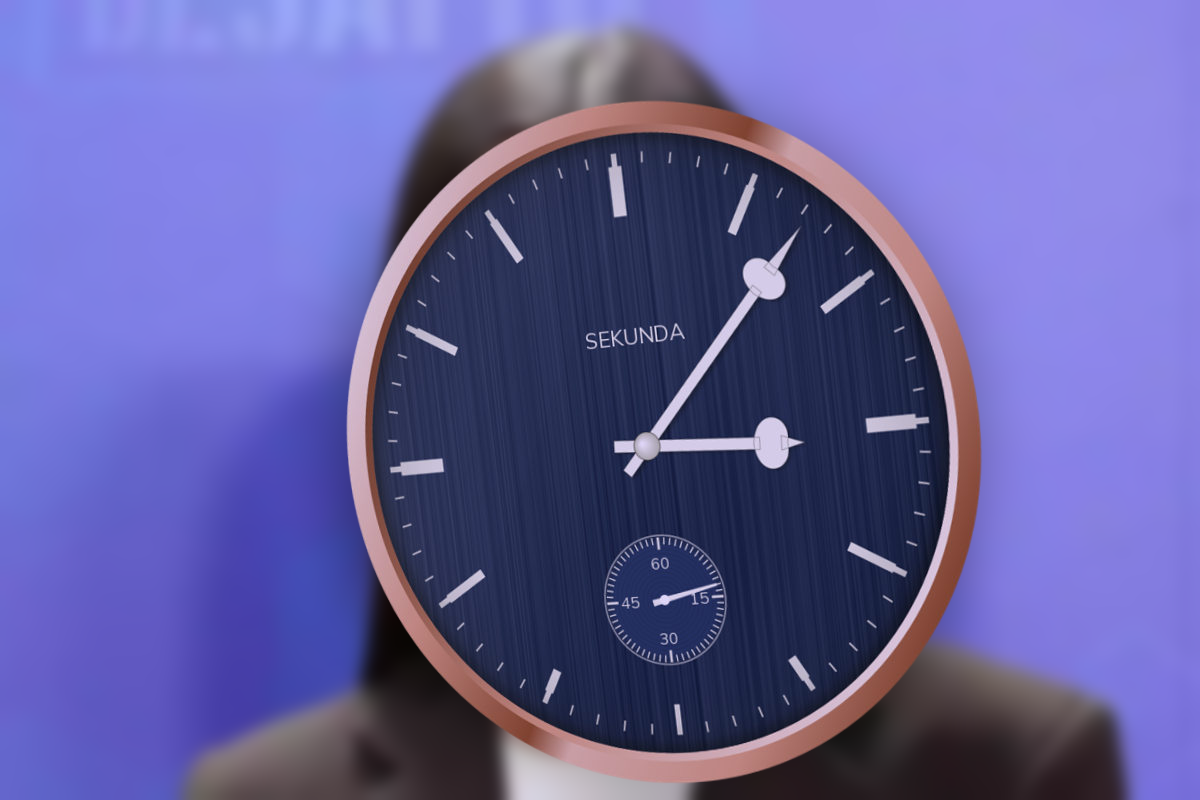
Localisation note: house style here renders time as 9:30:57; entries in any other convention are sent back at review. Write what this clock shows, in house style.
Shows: 3:07:13
